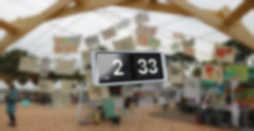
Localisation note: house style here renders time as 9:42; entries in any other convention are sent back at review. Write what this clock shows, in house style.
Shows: 2:33
